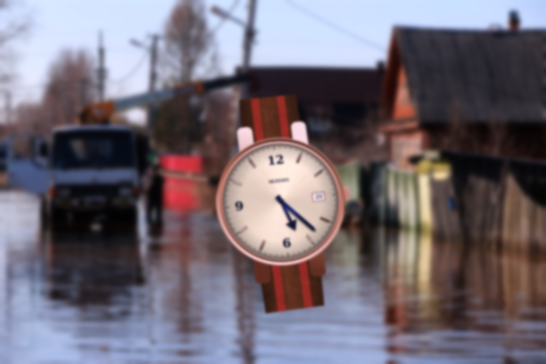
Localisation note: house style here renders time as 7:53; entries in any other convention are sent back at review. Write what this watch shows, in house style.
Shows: 5:23
